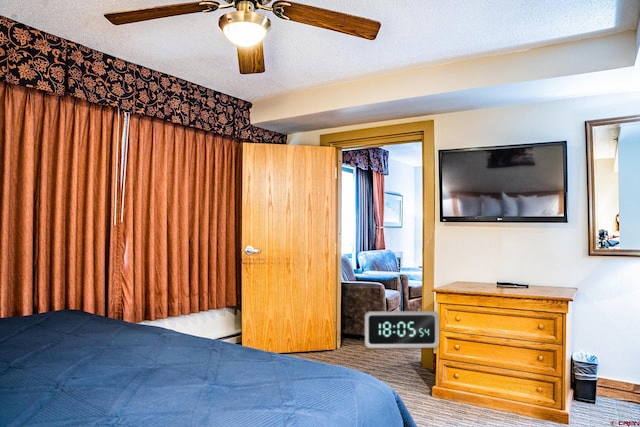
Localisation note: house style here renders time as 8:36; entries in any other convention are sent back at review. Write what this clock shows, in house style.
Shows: 18:05
